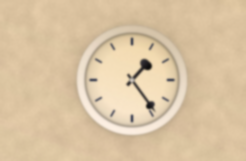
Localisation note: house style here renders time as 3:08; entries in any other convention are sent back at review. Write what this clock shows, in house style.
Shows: 1:24
